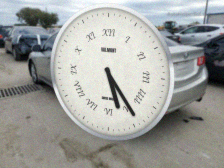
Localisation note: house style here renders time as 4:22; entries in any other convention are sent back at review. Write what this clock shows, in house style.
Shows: 5:24
